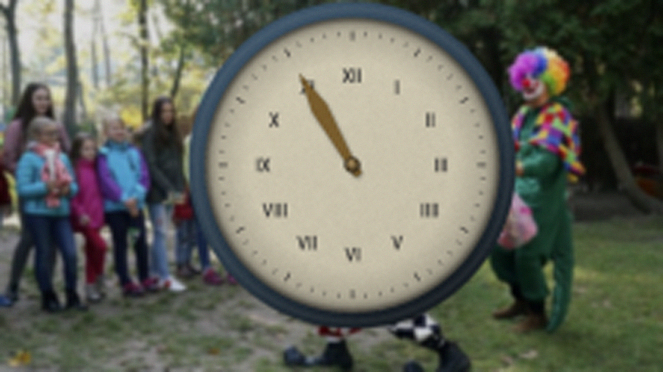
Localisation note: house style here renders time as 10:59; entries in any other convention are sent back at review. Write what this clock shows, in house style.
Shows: 10:55
